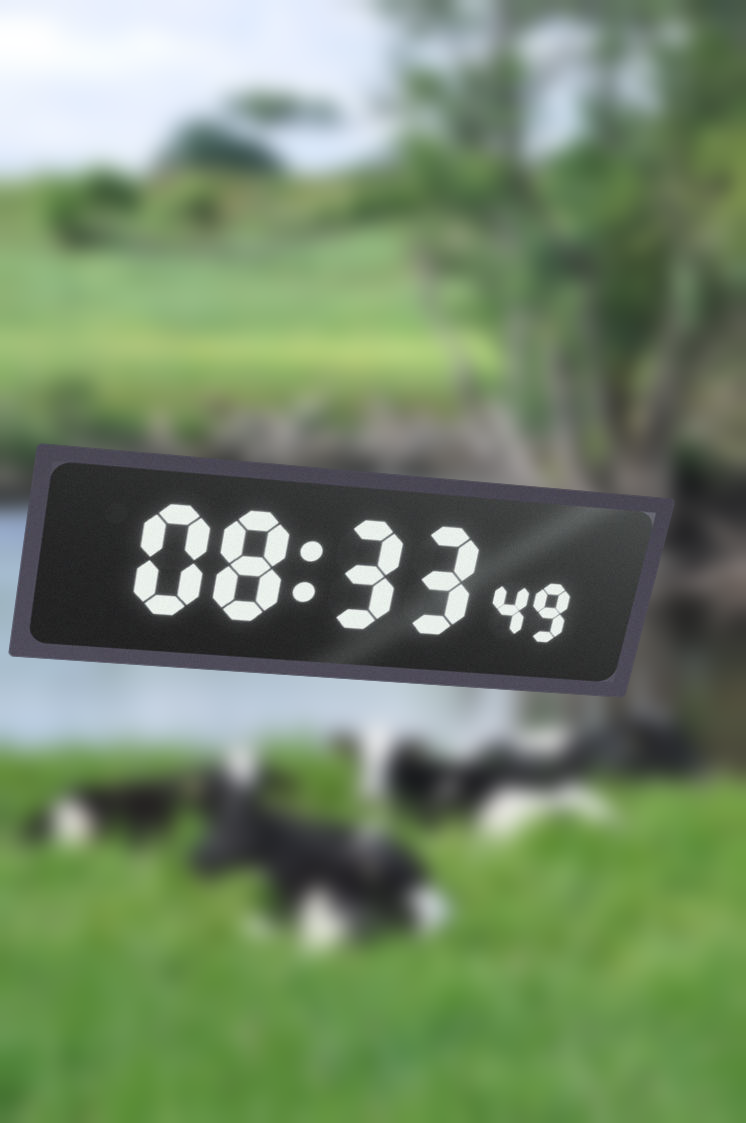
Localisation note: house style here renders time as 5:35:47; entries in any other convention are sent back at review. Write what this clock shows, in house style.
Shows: 8:33:49
